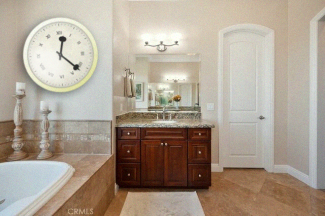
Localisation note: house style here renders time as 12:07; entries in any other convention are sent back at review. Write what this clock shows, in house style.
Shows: 12:22
